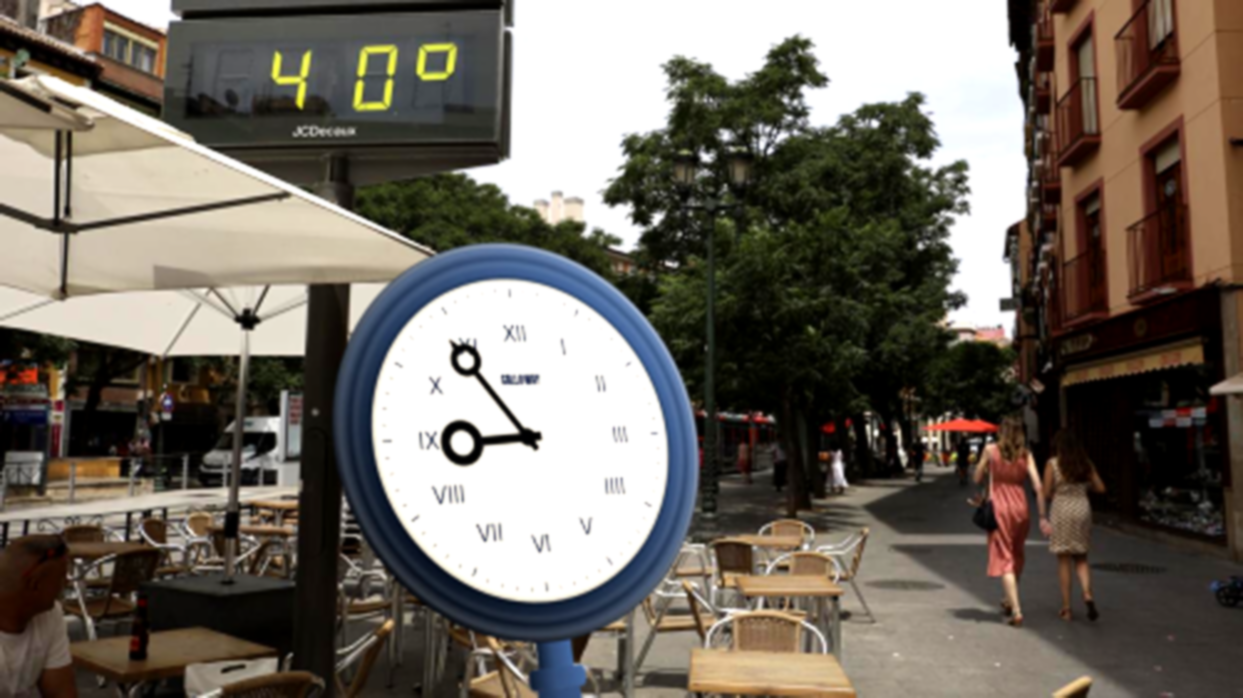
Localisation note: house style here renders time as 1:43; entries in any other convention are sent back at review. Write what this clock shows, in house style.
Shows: 8:54
